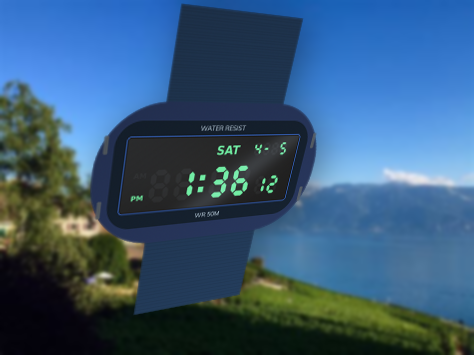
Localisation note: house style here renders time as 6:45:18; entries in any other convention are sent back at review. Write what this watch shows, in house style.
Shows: 1:36:12
